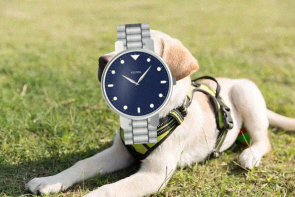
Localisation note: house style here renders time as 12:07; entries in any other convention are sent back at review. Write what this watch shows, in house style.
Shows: 10:07
